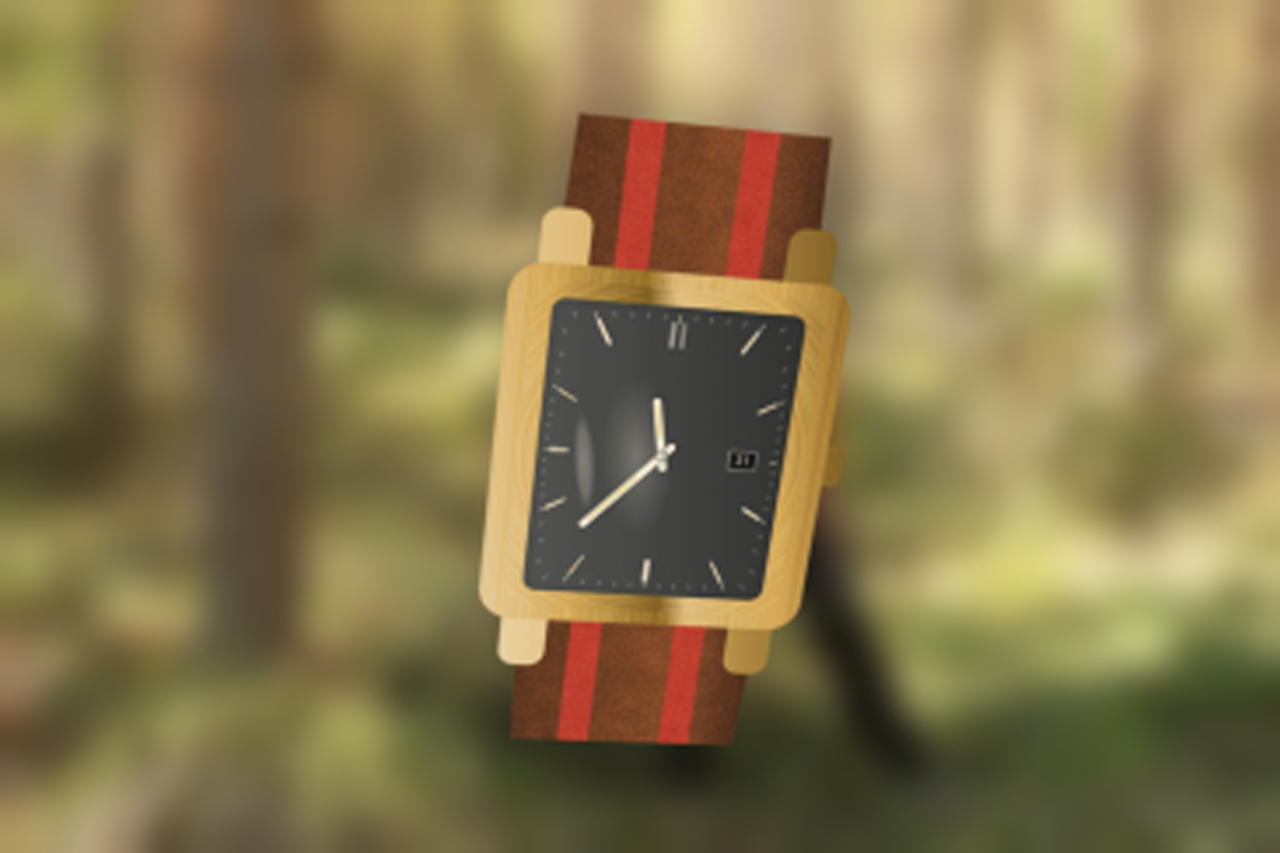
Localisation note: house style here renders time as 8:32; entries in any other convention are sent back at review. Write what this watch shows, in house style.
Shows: 11:37
